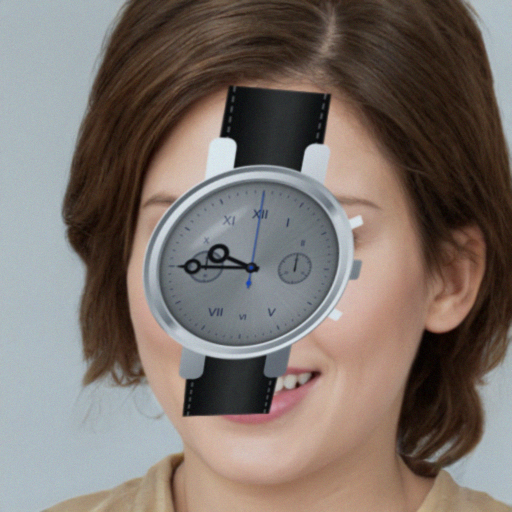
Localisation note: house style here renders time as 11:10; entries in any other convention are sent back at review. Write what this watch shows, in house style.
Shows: 9:45
